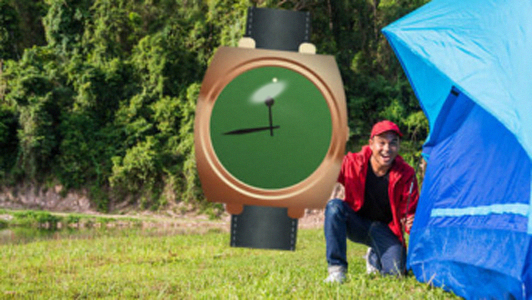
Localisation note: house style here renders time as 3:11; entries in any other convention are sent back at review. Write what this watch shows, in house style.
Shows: 11:43
